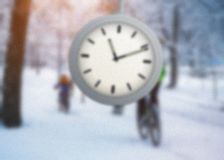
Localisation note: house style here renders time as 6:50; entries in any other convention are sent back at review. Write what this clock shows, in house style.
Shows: 11:11
